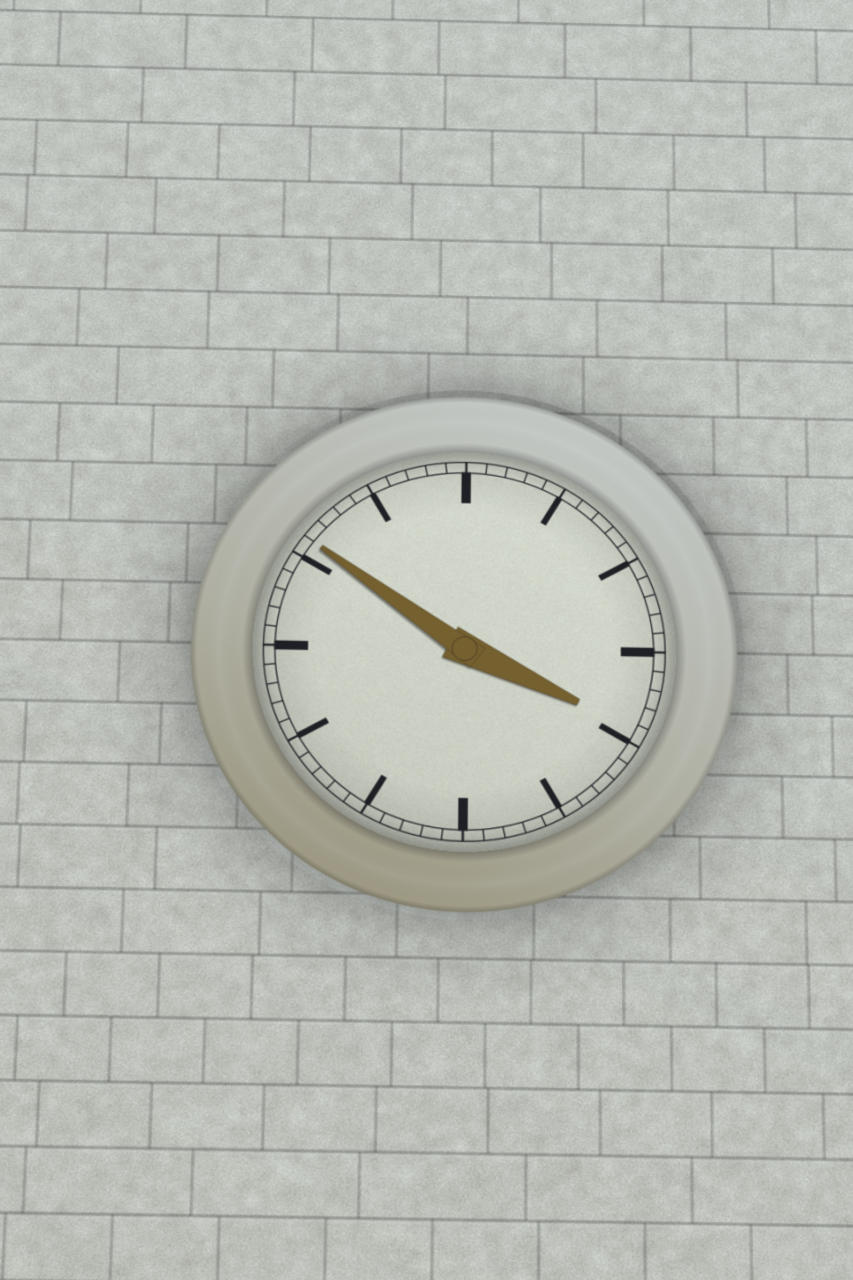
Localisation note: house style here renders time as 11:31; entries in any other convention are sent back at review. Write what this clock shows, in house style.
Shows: 3:51
